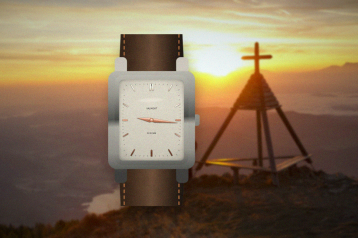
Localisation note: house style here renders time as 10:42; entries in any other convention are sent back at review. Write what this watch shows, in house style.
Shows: 9:16
